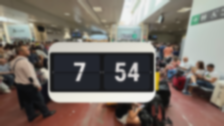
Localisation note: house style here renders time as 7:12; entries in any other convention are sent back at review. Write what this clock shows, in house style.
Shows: 7:54
